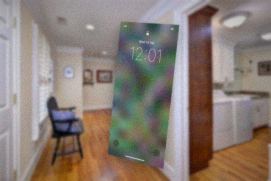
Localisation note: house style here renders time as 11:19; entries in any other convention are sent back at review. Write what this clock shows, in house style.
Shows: 12:01
